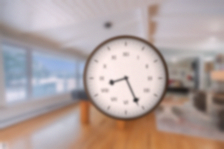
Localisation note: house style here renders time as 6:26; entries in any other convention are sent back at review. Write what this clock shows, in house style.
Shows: 8:26
